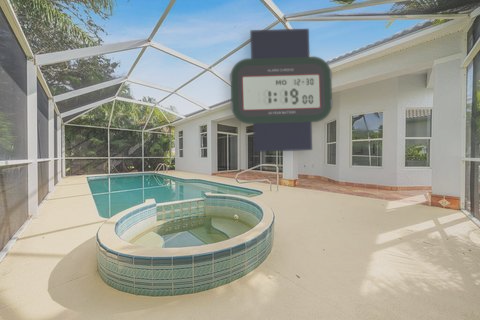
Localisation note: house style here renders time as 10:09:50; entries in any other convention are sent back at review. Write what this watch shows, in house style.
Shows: 1:19:00
